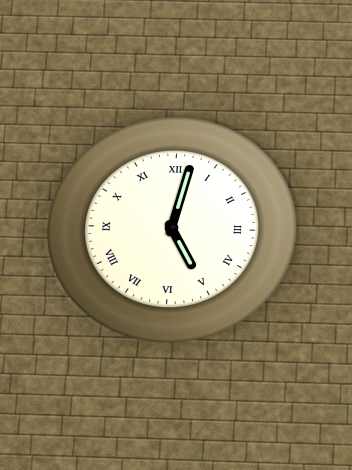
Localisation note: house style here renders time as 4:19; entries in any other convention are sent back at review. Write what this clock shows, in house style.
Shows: 5:02
